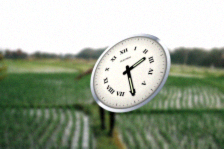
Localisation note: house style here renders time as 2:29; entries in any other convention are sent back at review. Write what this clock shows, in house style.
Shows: 2:30
